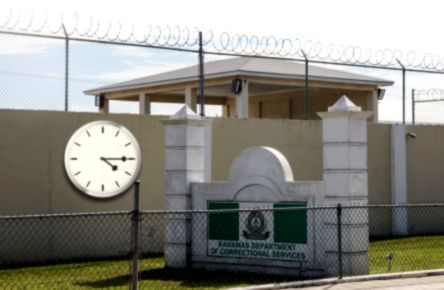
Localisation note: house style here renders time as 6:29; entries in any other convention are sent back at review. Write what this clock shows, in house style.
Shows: 4:15
